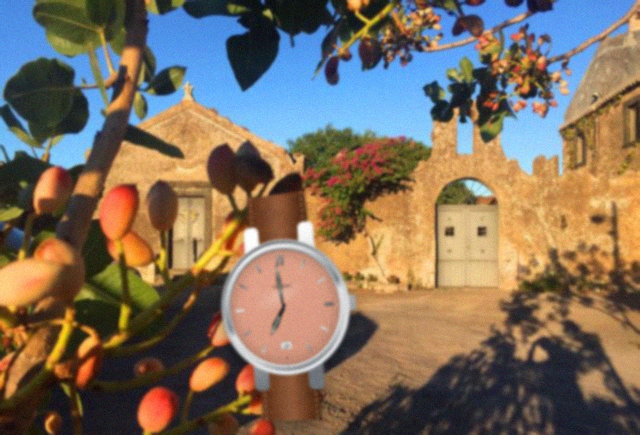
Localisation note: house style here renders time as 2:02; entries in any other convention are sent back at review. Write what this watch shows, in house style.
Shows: 6:59
